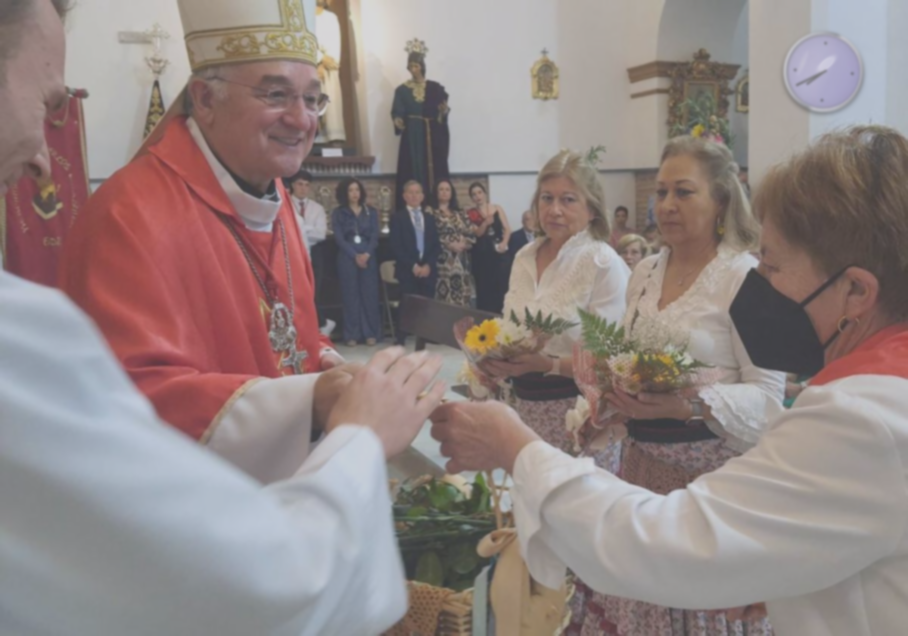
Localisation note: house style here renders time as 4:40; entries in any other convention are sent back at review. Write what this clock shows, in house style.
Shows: 7:40
